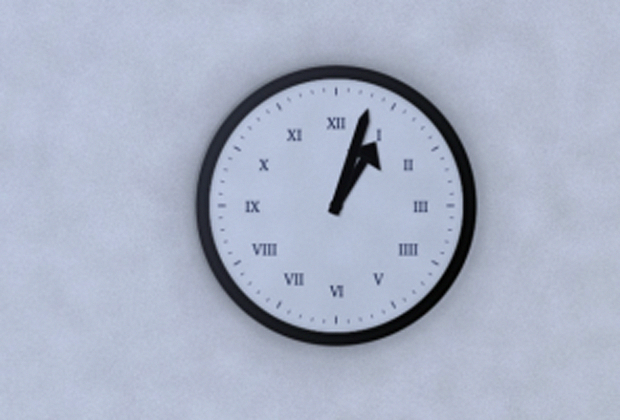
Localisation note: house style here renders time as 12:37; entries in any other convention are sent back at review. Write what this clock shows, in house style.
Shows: 1:03
